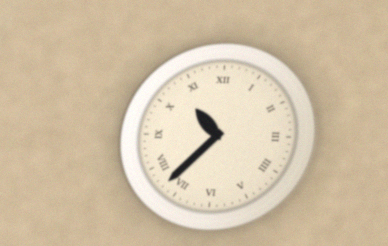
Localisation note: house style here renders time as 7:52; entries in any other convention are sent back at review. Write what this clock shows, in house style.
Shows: 10:37
